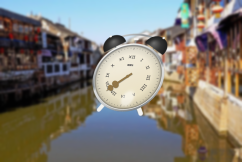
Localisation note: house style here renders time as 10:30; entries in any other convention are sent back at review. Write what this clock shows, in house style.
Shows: 7:38
